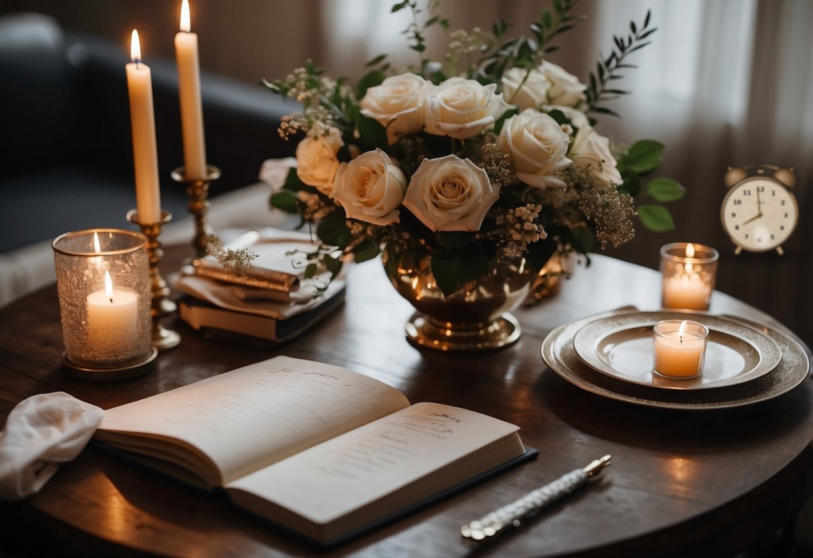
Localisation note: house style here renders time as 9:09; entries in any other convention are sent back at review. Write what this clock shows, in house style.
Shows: 7:59
